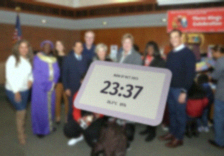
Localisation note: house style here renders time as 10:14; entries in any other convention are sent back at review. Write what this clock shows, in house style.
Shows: 23:37
